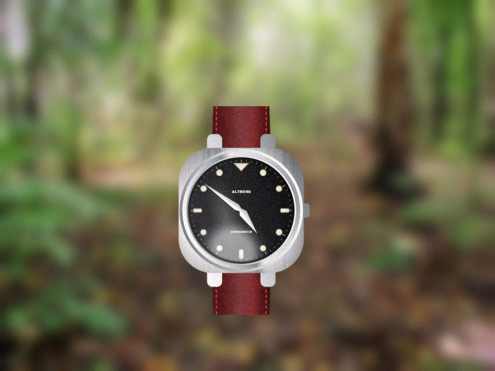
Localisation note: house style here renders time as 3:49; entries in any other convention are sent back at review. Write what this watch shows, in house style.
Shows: 4:51
